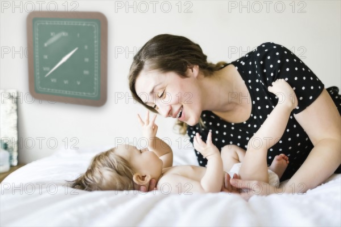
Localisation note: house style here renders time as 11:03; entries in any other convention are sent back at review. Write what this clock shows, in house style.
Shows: 1:38
